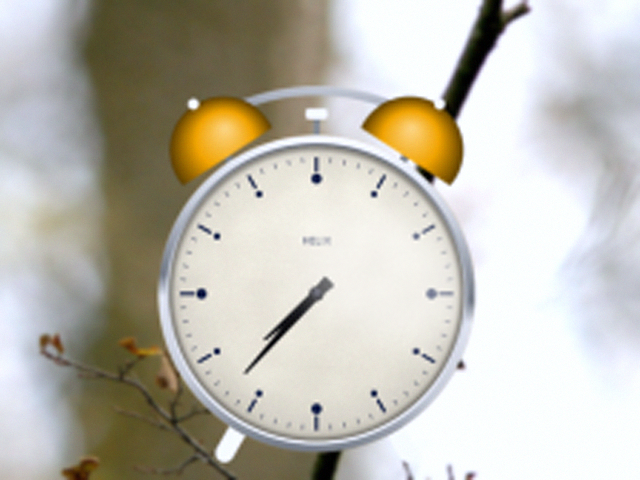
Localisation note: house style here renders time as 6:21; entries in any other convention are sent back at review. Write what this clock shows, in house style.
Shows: 7:37
